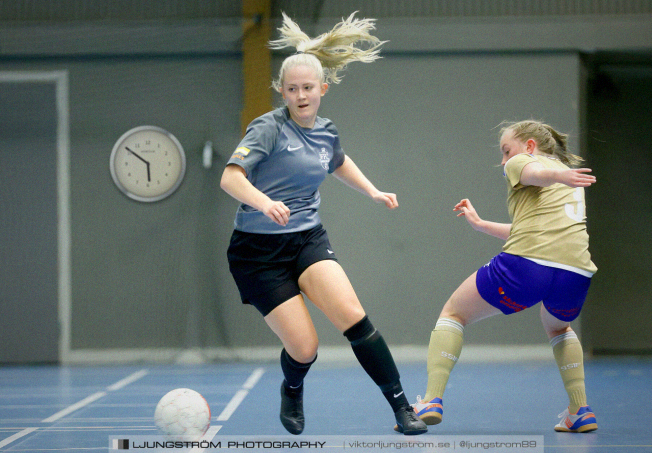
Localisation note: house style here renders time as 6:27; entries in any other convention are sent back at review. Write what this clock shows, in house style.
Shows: 5:51
